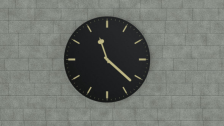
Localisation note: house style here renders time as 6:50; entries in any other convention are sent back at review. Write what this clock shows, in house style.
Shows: 11:22
